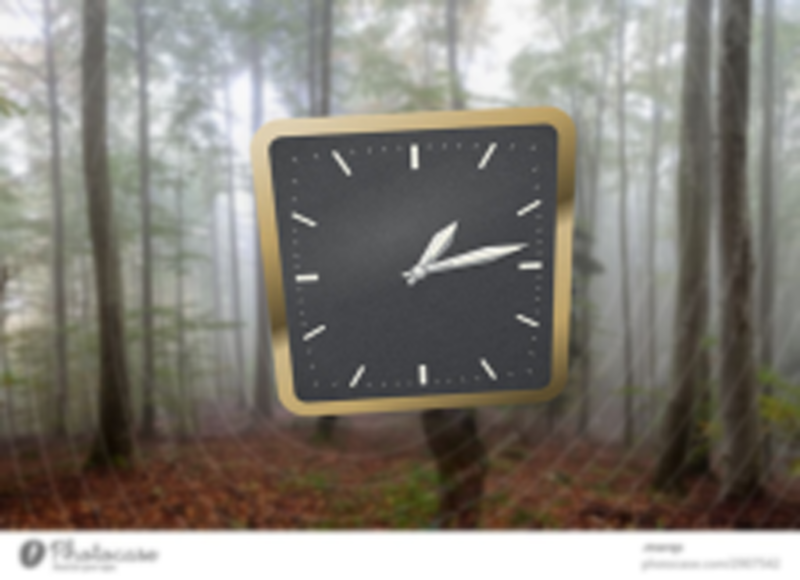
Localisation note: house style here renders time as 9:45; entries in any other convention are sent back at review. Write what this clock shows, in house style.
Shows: 1:13
